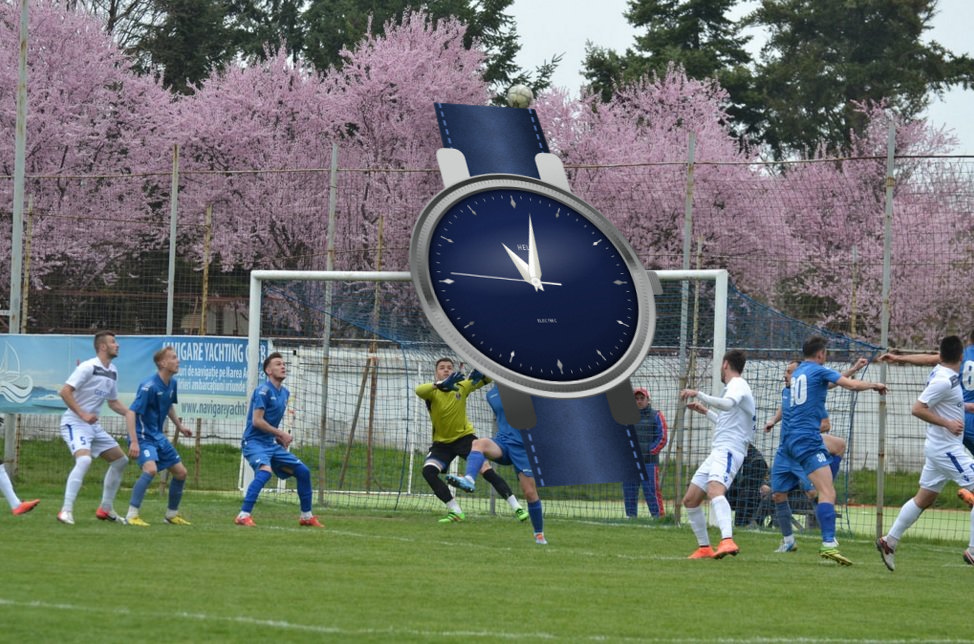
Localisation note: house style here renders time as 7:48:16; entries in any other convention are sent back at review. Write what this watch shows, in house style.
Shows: 11:01:46
